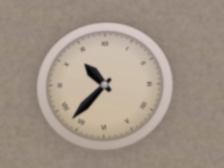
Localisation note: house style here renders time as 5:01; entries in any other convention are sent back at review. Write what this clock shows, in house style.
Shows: 10:37
